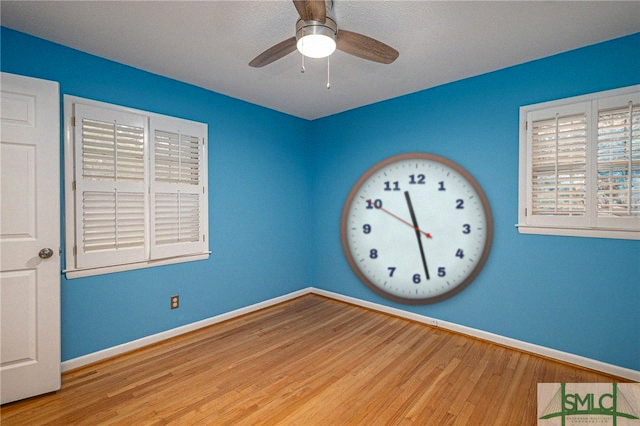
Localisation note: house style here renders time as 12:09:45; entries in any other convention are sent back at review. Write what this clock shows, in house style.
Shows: 11:27:50
